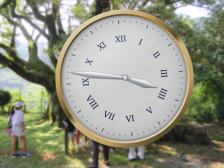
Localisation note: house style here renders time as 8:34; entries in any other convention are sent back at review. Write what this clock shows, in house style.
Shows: 3:47
